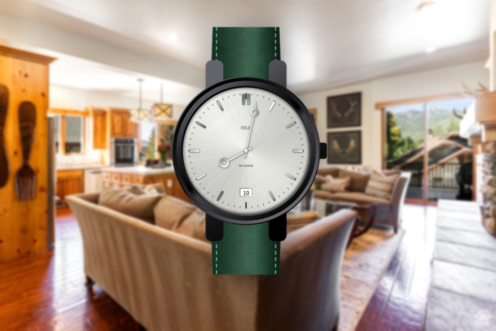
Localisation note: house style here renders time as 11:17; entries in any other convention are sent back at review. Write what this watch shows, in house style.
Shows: 8:02
